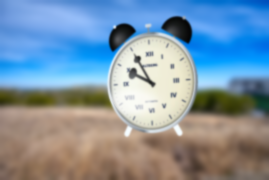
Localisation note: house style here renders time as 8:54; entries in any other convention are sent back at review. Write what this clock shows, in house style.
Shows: 9:55
